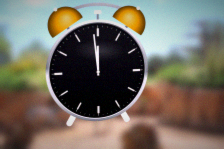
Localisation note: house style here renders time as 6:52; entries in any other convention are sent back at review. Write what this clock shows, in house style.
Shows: 11:59
